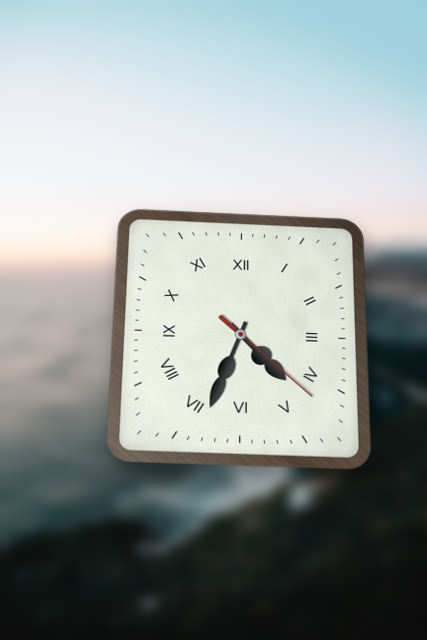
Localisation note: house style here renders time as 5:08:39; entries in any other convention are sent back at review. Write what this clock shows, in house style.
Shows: 4:33:22
